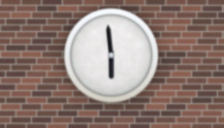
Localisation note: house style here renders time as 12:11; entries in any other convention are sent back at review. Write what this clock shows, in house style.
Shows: 5:59
